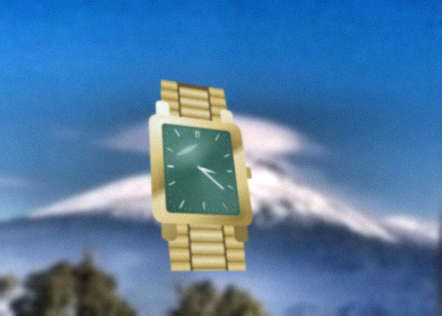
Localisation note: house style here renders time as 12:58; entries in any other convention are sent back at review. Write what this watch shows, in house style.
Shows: 3:22
